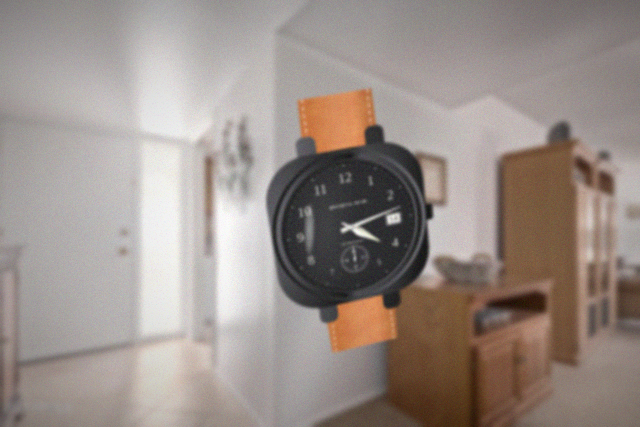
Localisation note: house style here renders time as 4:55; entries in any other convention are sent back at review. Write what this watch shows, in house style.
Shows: 4:13
